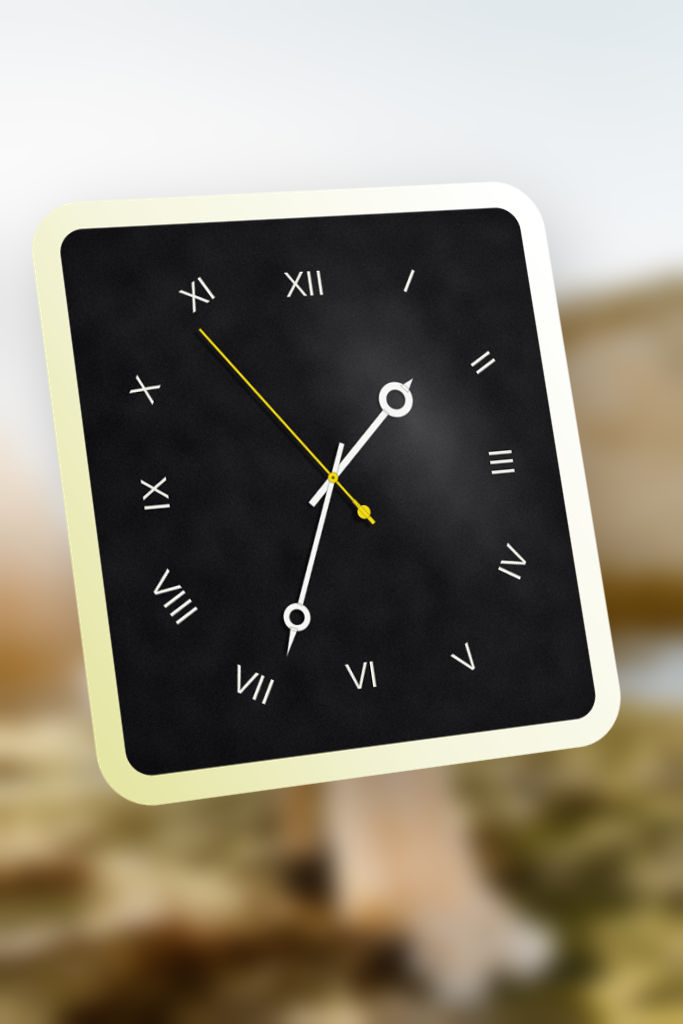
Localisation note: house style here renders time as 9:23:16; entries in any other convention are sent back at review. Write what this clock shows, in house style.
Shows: 1:33:54
